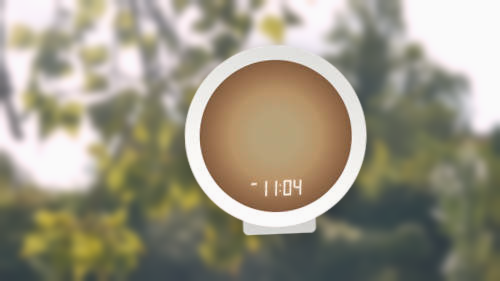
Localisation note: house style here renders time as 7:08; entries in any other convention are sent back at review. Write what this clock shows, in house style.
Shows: 11:04
